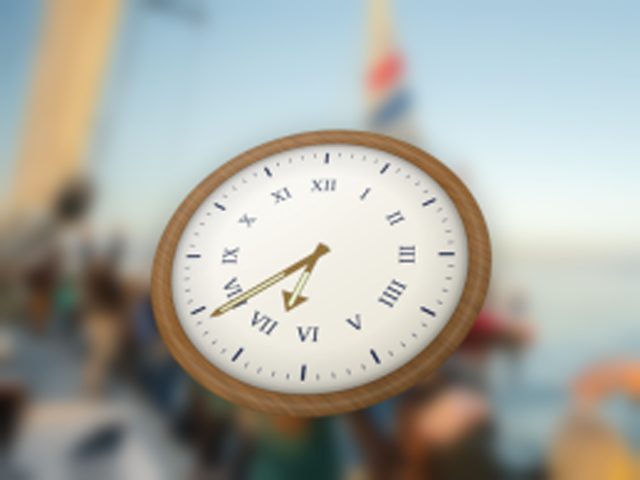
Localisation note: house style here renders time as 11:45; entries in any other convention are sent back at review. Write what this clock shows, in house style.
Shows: 6:39
